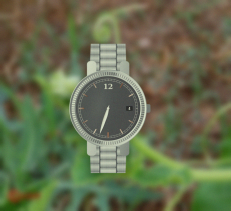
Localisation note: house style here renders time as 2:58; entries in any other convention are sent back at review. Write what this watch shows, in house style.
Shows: 6:33
